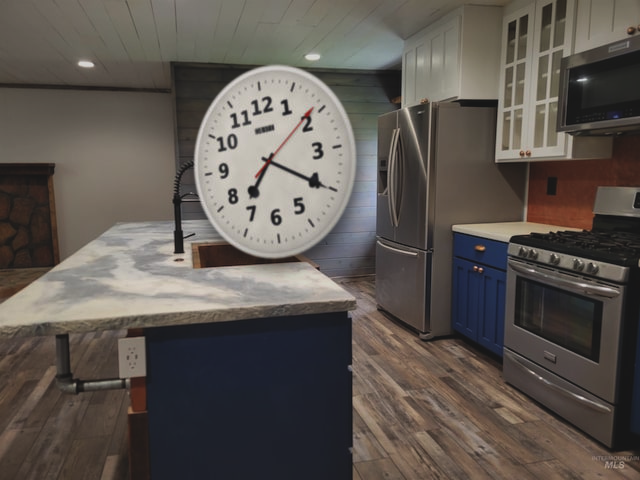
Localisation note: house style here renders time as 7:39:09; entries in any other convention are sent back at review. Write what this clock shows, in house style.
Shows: 7:20:09
